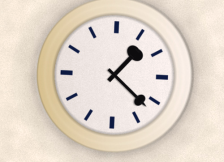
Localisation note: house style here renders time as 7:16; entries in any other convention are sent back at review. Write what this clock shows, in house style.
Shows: 1:22
